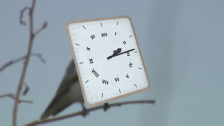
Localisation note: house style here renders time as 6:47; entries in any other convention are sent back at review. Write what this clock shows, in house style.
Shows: 2:14
